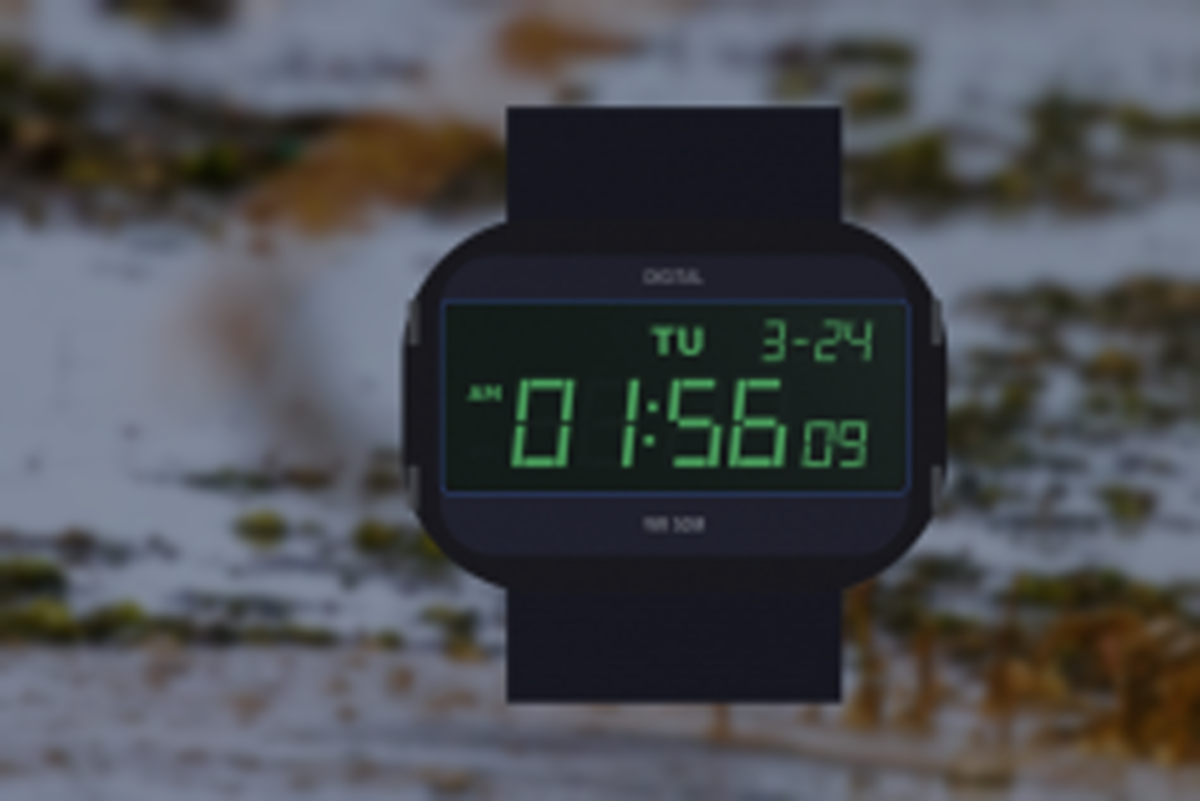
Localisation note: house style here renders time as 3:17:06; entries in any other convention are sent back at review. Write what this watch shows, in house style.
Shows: 1:56:09
